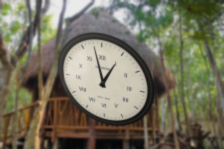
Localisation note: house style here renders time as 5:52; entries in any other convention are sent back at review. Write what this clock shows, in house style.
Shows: 12:58
